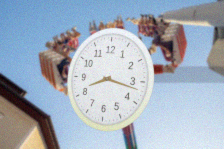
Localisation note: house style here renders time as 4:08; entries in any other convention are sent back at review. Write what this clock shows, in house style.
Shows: 8:17
